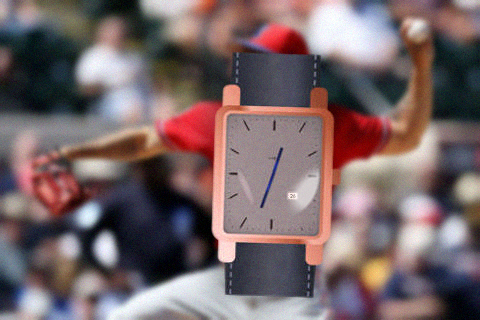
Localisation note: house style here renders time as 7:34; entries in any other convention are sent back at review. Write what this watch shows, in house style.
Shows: 12:33
